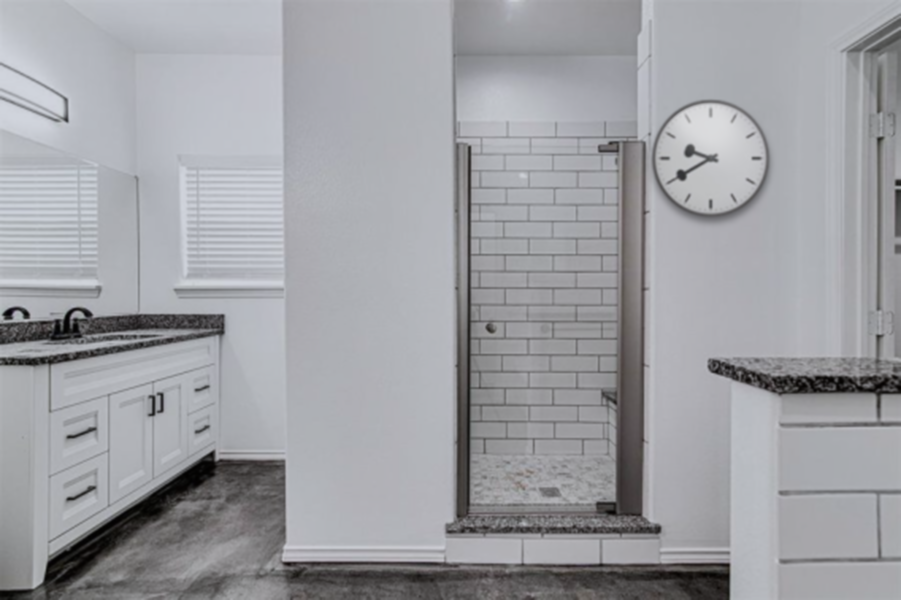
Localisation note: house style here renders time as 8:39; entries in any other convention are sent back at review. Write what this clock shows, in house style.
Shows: 9:40
